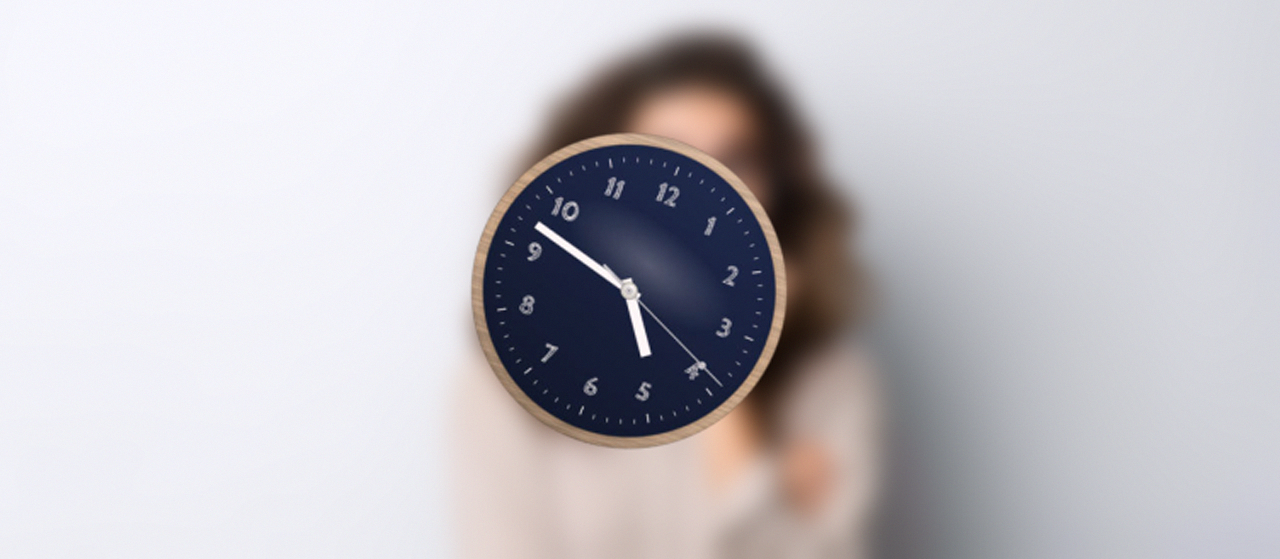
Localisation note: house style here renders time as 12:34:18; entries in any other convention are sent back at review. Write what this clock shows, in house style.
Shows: 4:47:19
